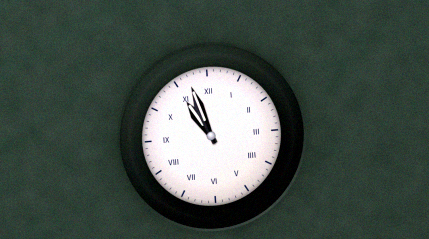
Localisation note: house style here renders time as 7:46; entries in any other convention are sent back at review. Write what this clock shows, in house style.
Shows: 10:57
